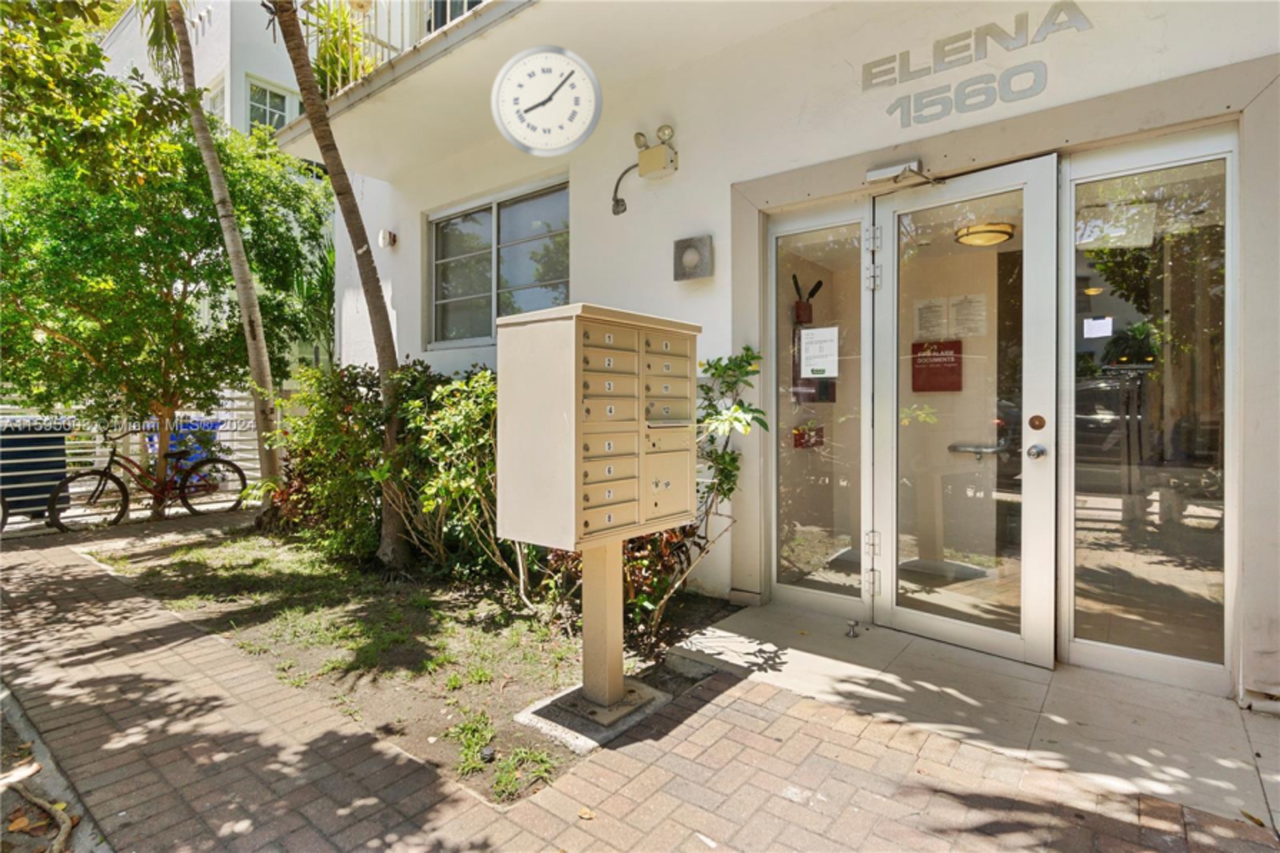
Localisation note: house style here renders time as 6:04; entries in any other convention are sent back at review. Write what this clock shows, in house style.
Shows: 8:07
